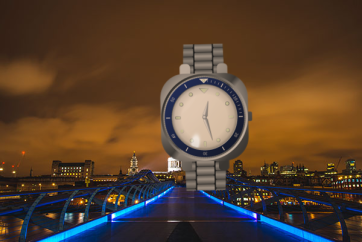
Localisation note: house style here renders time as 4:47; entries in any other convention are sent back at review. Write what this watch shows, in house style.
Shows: 12:27
